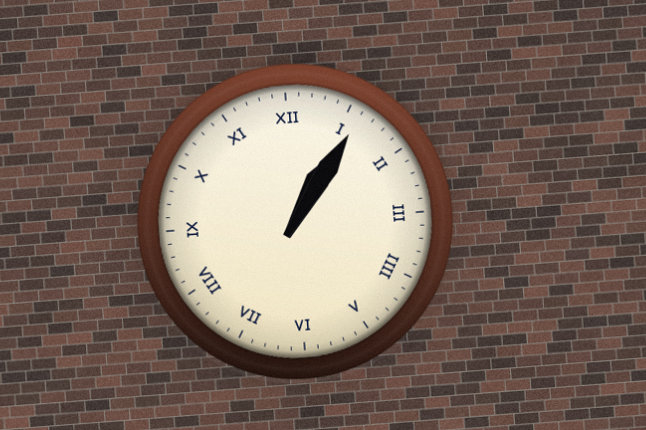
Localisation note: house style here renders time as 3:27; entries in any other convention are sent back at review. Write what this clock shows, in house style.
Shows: 1:06
